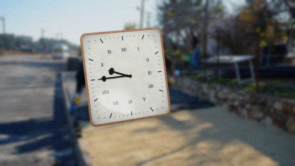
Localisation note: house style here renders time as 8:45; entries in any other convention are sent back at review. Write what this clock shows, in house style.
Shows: 9:45
